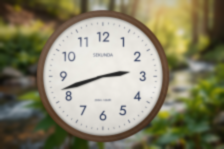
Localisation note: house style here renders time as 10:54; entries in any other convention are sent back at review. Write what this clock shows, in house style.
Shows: 2:42
